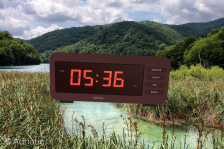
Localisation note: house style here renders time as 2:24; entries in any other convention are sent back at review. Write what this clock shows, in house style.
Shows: 5:36
